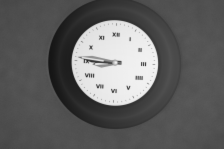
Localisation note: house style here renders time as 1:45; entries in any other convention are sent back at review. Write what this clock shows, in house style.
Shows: 8:46
